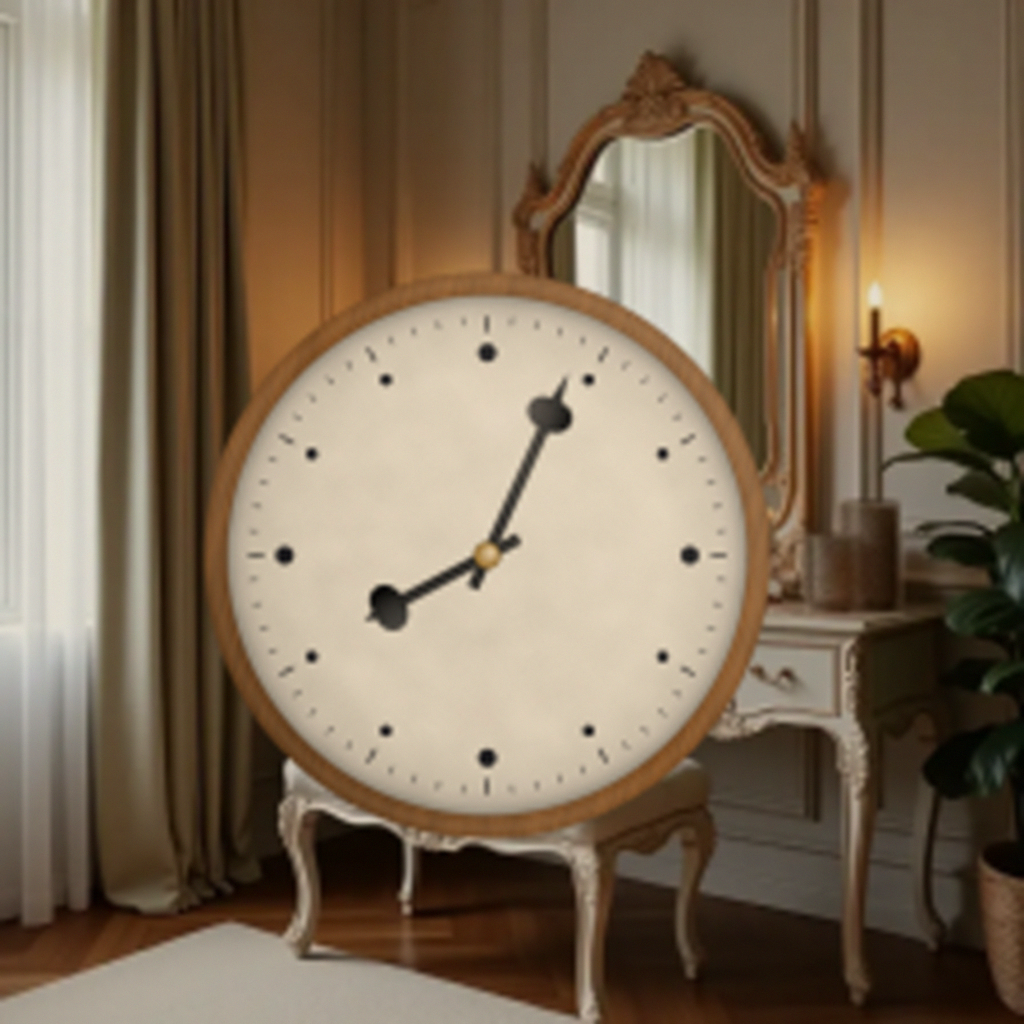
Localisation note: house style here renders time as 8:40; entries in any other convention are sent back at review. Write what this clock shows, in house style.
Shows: 8:04
